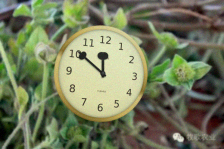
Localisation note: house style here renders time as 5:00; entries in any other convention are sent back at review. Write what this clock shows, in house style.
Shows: 11:51
